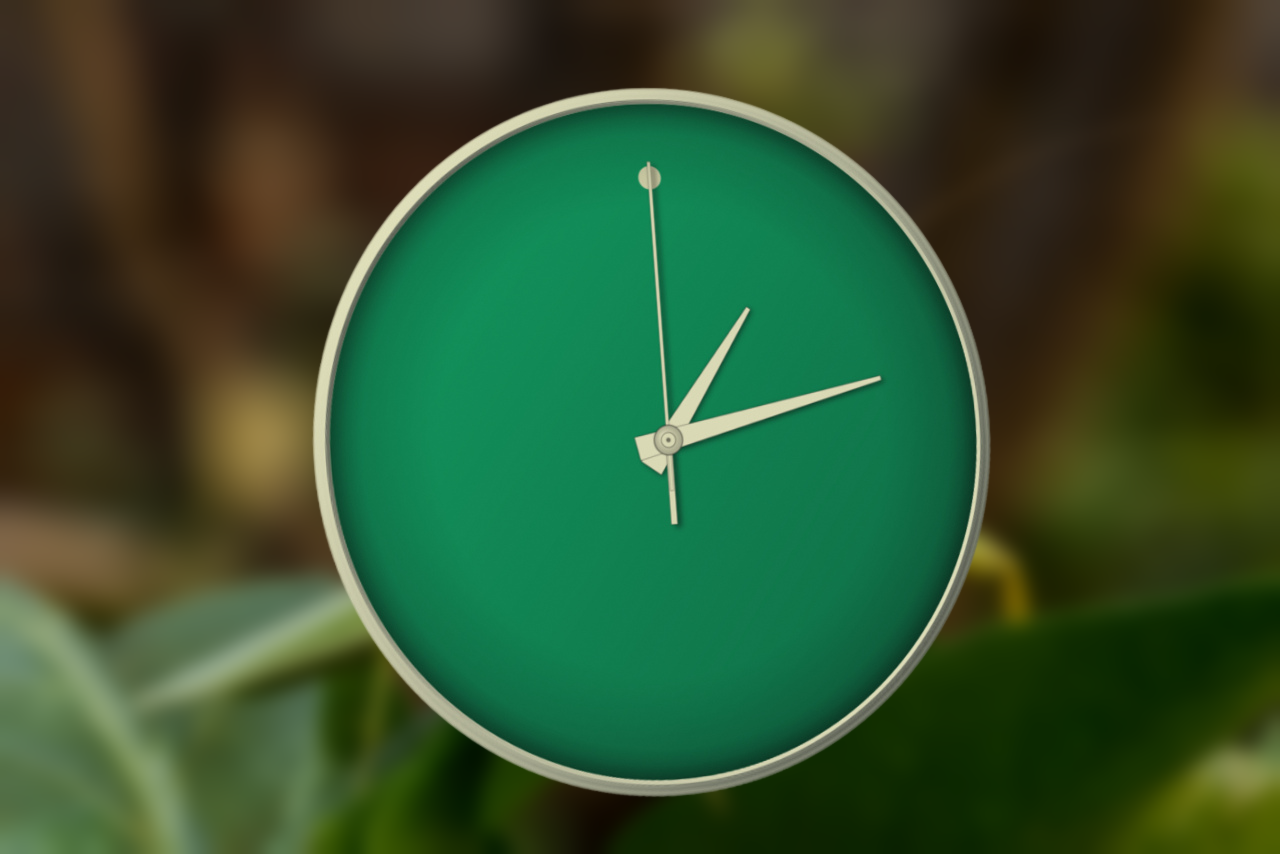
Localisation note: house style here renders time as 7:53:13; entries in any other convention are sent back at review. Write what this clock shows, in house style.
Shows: 1:13:00
